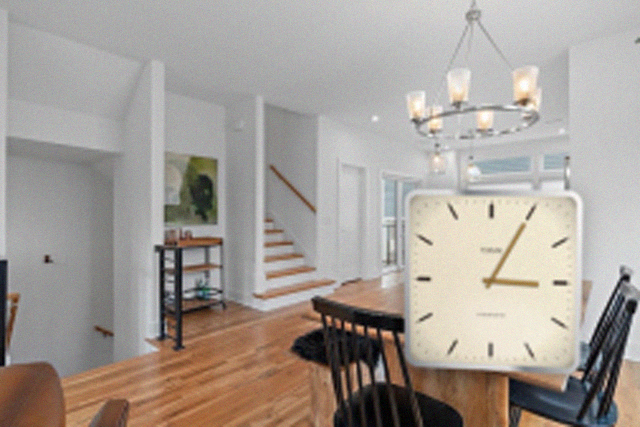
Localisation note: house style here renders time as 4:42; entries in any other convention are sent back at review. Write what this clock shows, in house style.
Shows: 3:05
